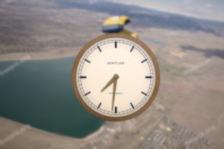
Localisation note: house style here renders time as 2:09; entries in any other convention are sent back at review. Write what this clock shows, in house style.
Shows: 7:31
